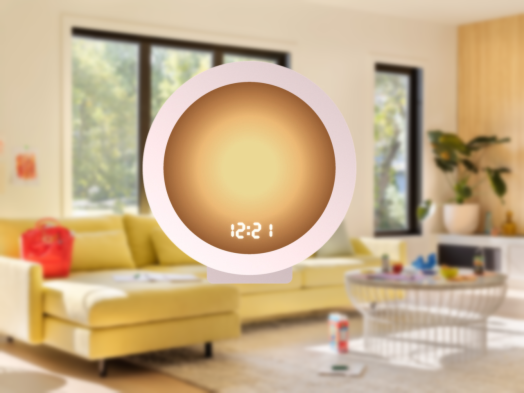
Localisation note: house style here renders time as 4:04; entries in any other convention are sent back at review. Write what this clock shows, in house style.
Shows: 12:21
